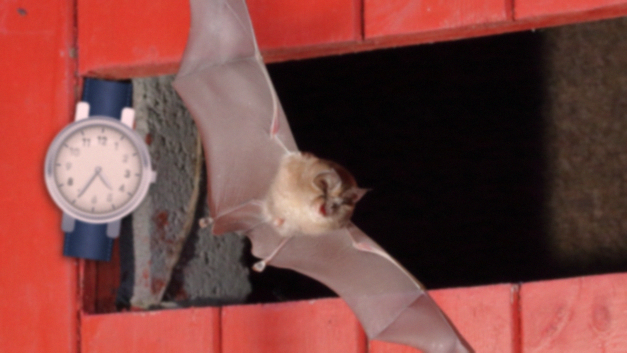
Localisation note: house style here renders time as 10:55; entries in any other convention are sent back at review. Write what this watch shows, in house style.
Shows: 4:35
